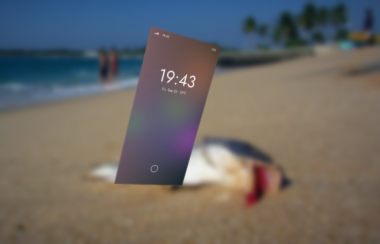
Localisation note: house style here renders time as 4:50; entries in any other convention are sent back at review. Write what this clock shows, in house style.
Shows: 19:43
